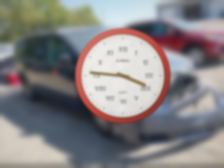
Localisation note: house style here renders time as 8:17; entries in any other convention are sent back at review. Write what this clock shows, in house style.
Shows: 3:46
